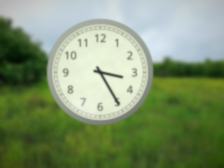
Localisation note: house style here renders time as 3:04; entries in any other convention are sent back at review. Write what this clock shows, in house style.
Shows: 3:25
